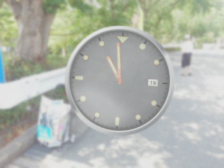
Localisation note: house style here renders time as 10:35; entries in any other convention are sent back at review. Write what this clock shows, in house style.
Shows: 10:59
